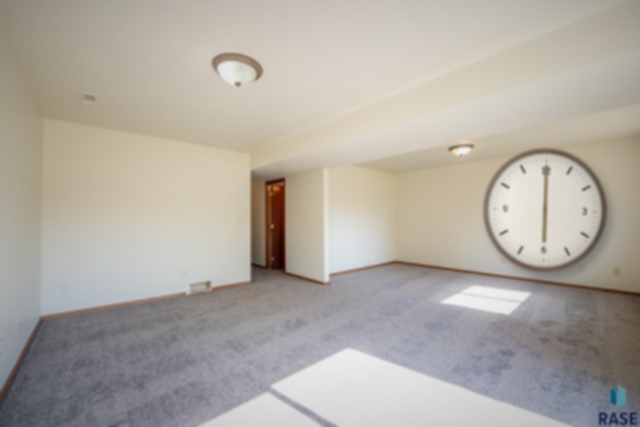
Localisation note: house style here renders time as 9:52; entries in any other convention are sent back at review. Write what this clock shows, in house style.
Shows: 6:00
